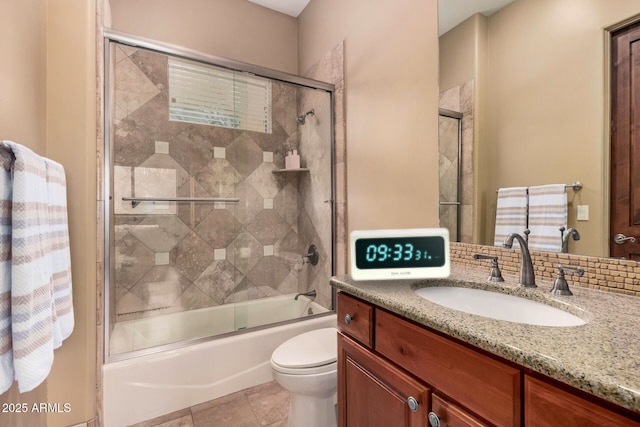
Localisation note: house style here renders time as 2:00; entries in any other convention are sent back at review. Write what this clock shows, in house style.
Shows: 9:33
